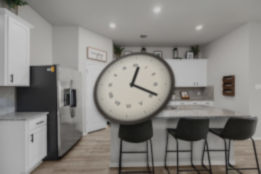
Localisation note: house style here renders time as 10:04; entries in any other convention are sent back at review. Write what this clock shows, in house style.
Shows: 12:19
